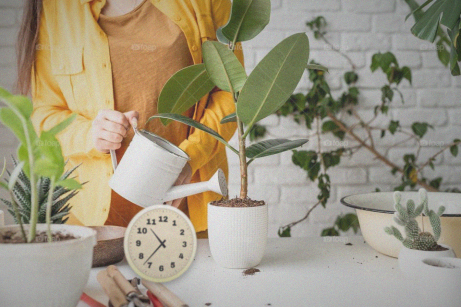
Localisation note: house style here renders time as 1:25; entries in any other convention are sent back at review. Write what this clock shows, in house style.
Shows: 10:37
